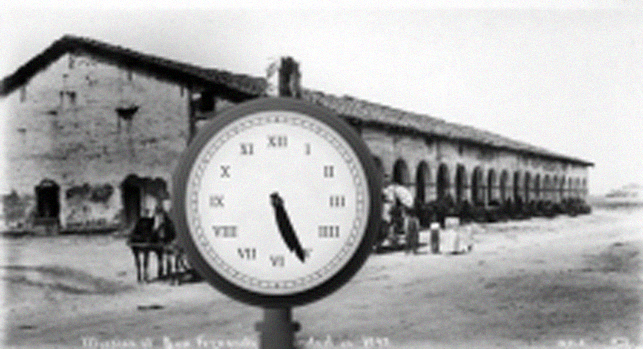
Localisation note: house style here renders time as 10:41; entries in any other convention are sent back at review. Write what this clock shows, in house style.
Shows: 5:26
